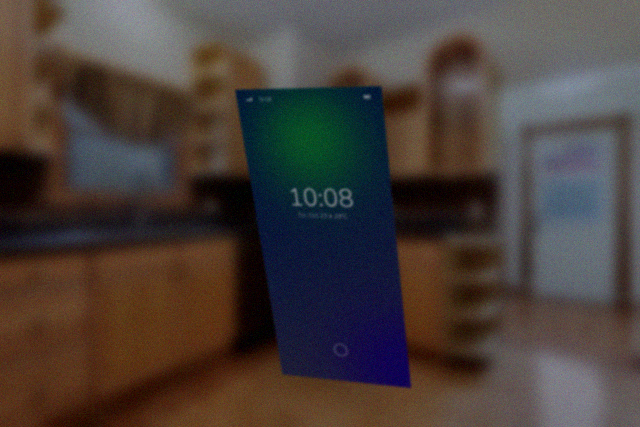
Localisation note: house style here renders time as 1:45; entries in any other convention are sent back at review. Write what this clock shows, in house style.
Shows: 10:08
